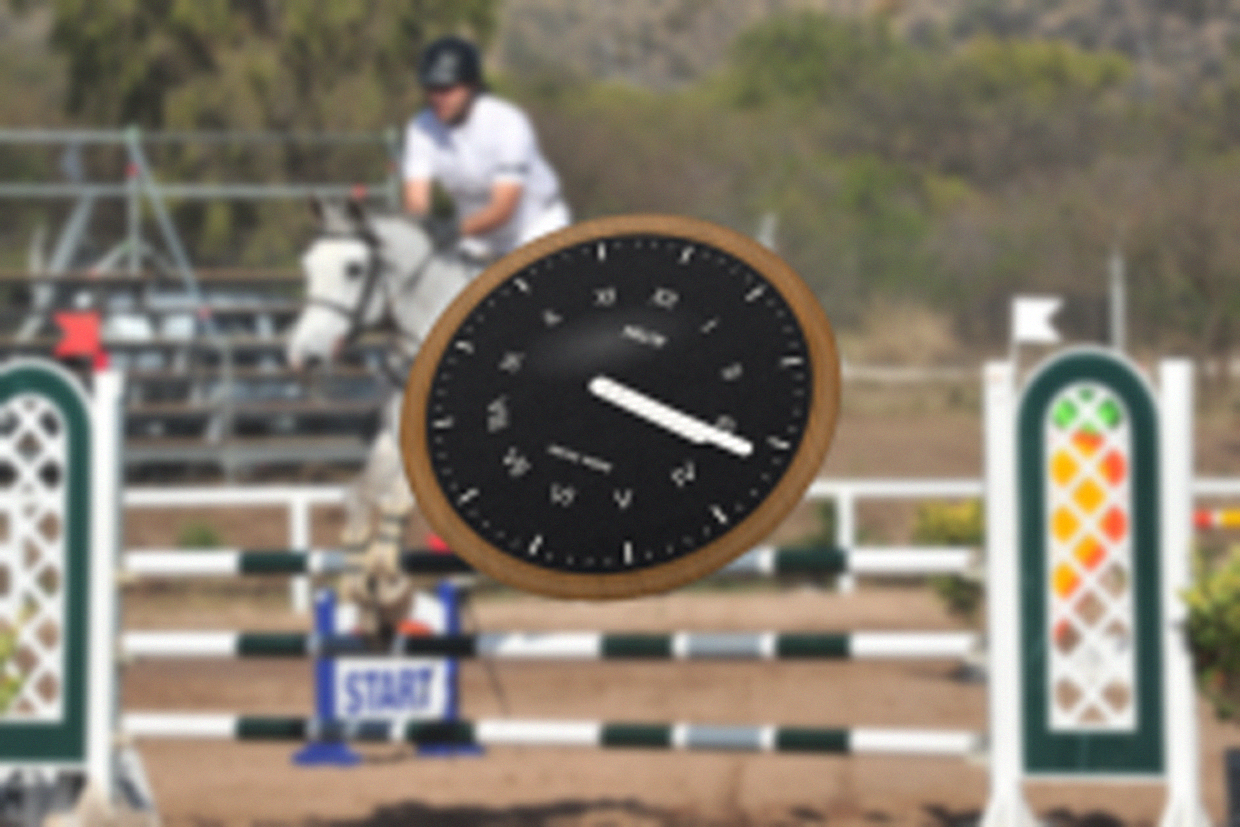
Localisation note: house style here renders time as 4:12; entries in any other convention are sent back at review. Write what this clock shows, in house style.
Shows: 3:16
